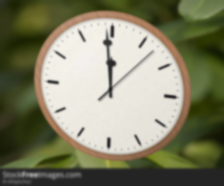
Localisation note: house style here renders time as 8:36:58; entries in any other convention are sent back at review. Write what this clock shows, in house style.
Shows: 11:59:07
